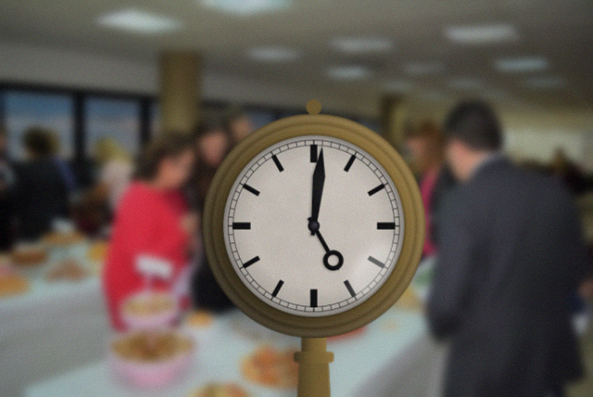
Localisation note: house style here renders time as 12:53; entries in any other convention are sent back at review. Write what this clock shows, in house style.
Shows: 5:01
